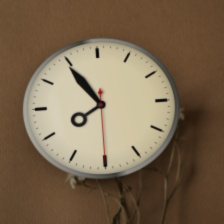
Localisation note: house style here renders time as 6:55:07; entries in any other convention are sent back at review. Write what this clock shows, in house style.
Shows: 7:54:30
